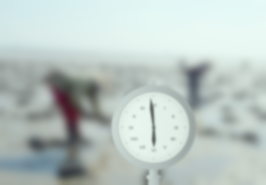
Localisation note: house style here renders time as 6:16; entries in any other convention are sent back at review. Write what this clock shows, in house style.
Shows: 5:59
